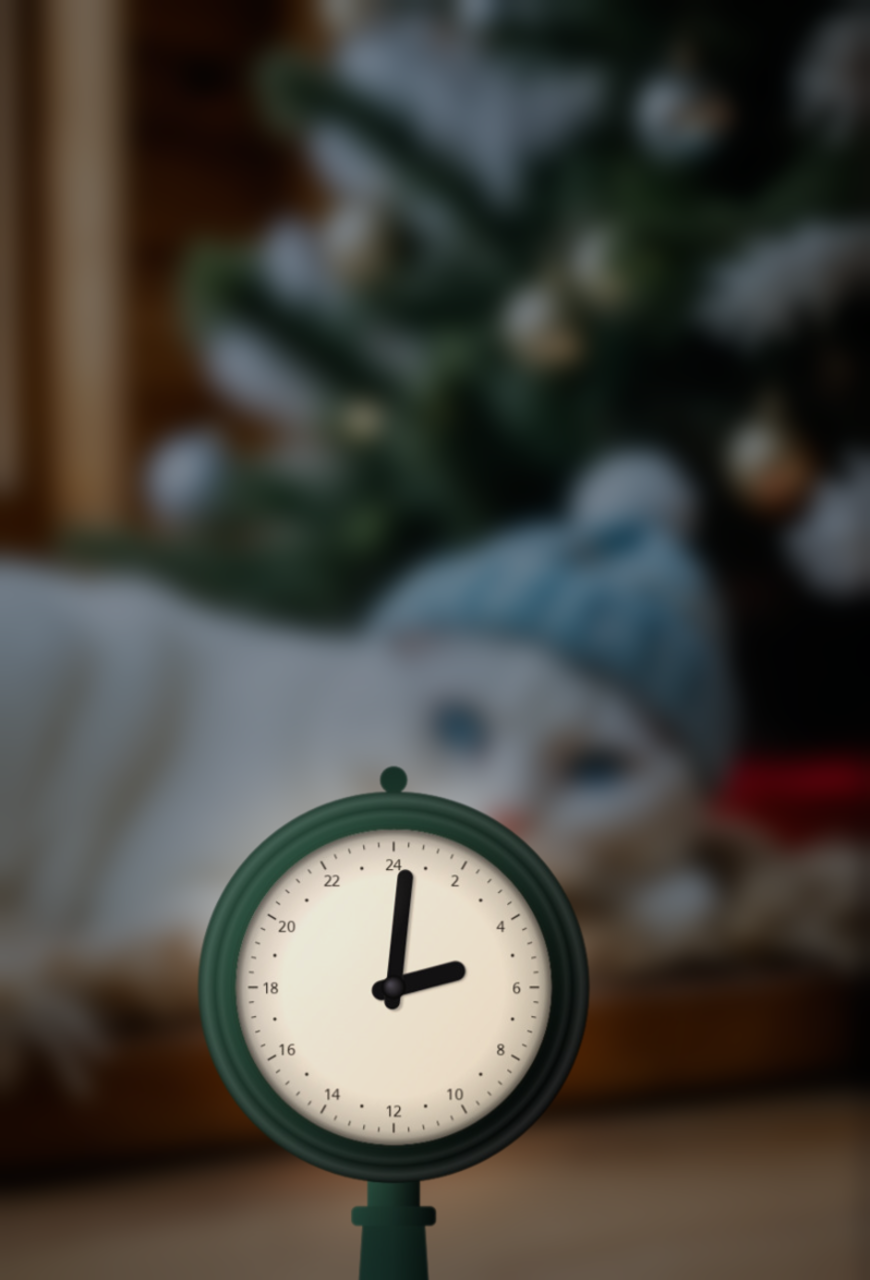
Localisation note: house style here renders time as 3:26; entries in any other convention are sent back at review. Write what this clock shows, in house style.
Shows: 5:01
